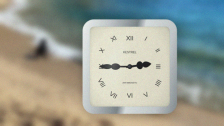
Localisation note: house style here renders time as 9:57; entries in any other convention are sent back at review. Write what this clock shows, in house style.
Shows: 2:45
